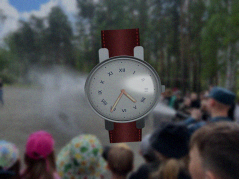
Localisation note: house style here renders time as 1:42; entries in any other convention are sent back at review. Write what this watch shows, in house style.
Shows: 4:35
